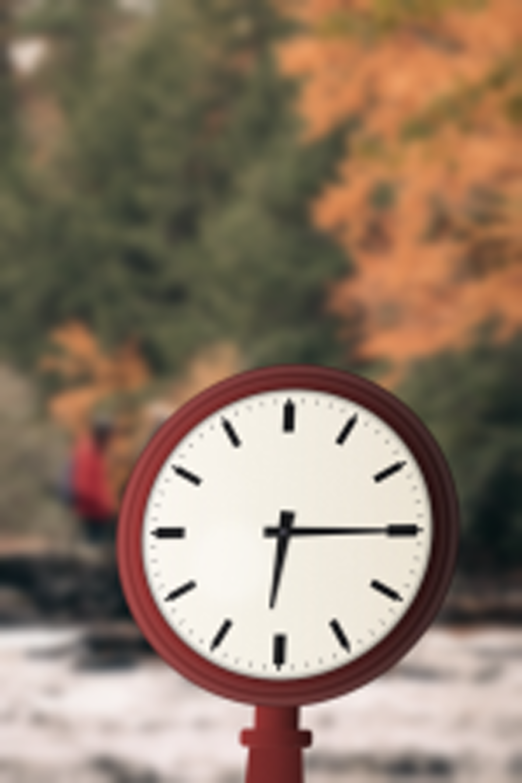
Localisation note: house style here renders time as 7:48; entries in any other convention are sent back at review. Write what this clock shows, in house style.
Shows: 6:15
